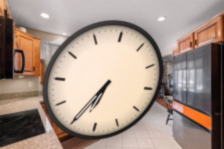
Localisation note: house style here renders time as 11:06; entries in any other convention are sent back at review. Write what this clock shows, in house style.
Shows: 6:35
